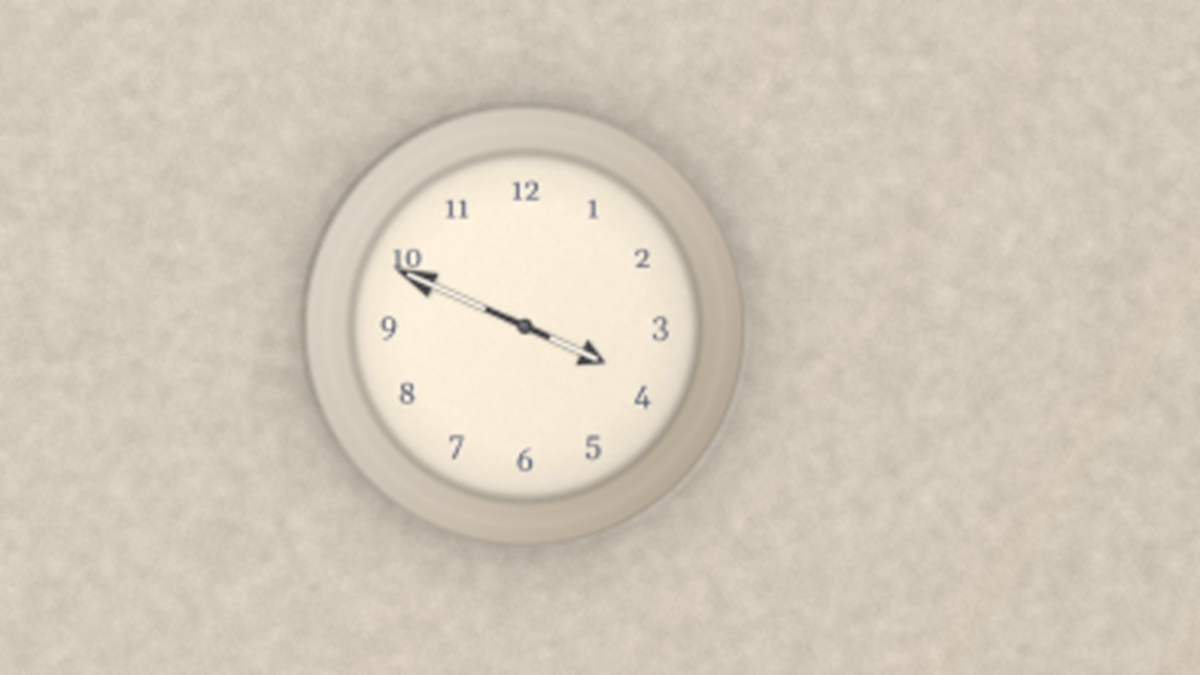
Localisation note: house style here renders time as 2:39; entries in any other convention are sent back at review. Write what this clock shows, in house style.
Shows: 3:49
